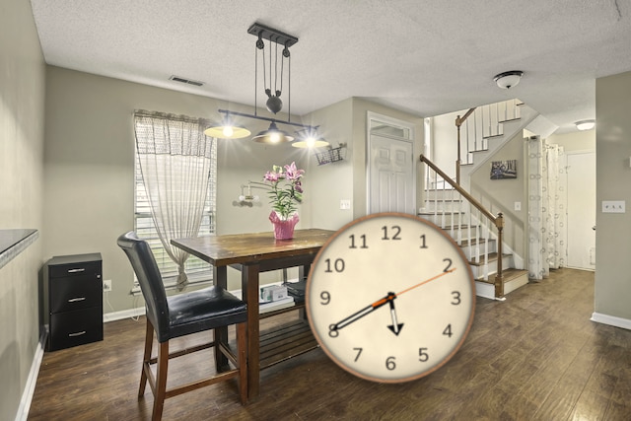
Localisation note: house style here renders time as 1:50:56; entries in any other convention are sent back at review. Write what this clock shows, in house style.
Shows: 5:40:11
